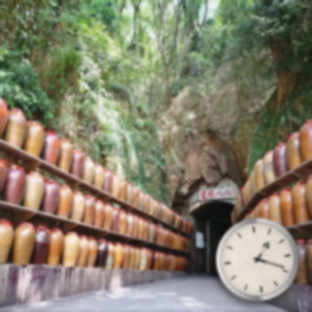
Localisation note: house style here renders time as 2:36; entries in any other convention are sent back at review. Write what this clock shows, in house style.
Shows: 1:19
